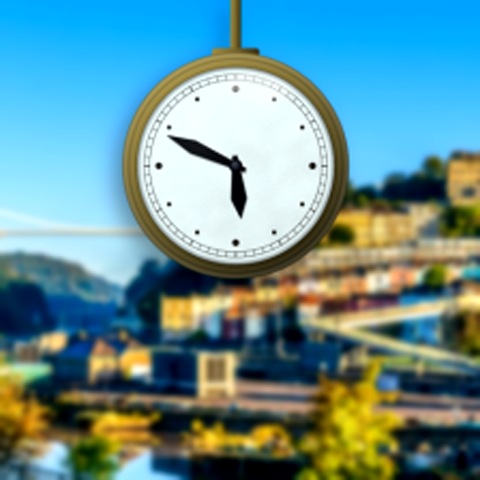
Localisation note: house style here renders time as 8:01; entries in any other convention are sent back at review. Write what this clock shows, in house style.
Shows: 5:49
